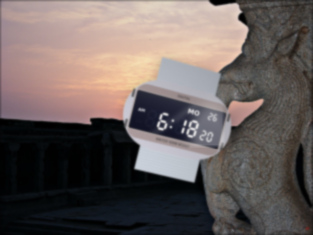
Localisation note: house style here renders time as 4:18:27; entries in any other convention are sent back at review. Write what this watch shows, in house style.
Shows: 6:18:20
